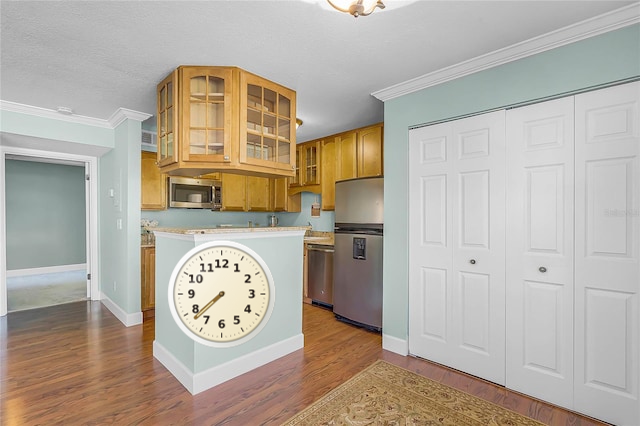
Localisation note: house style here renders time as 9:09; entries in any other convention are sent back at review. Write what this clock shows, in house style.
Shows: 7:38
